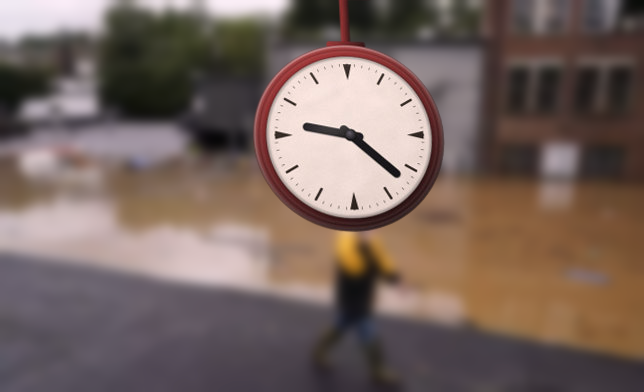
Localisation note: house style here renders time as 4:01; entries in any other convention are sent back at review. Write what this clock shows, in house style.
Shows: 9:22
